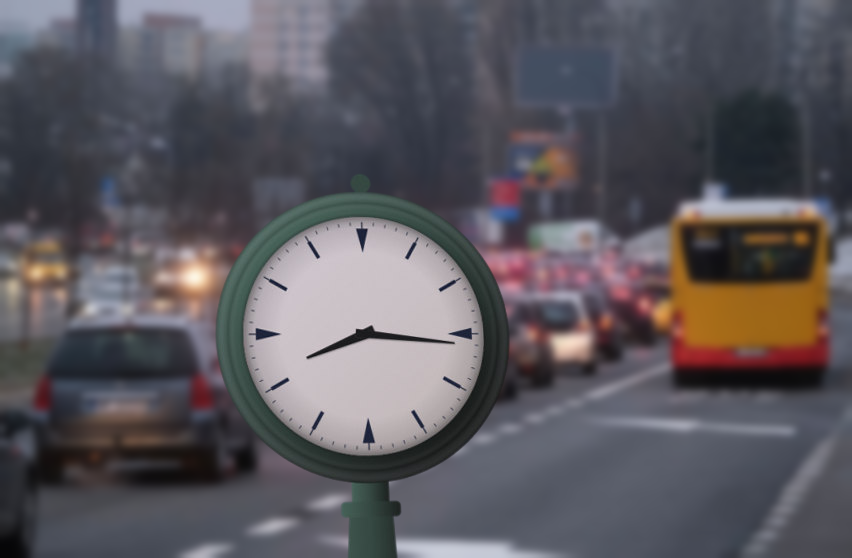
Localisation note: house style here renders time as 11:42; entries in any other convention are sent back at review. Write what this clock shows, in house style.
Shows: 8:16
